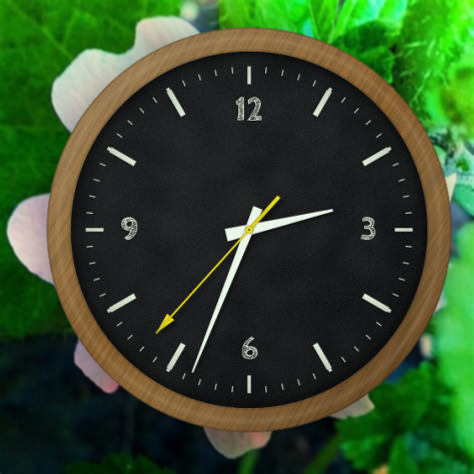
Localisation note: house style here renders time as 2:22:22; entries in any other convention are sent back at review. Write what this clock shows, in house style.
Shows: 2:33:37
